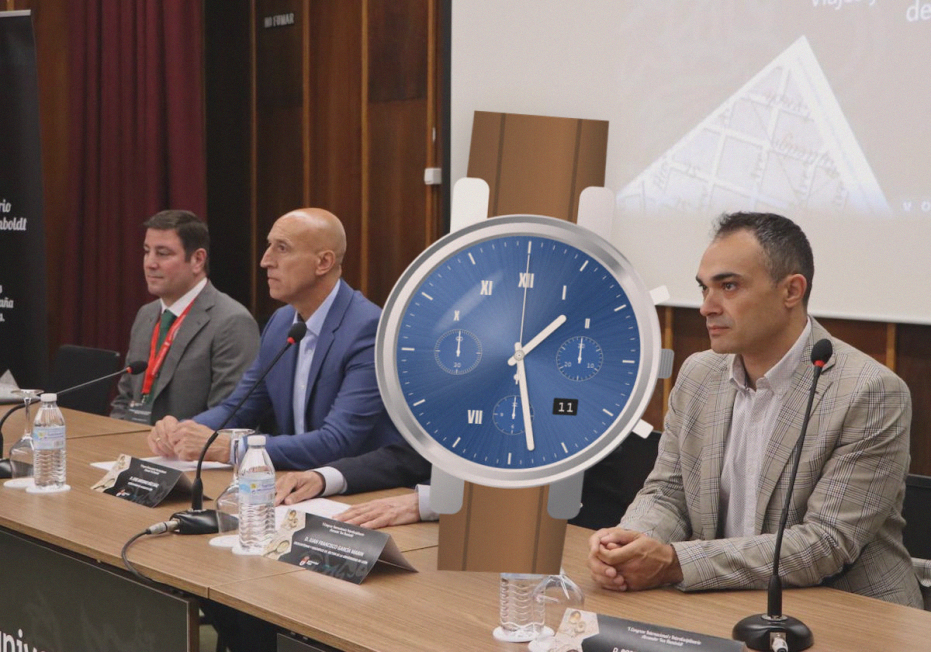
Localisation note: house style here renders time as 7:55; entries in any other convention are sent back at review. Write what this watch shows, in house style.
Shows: 1:28
